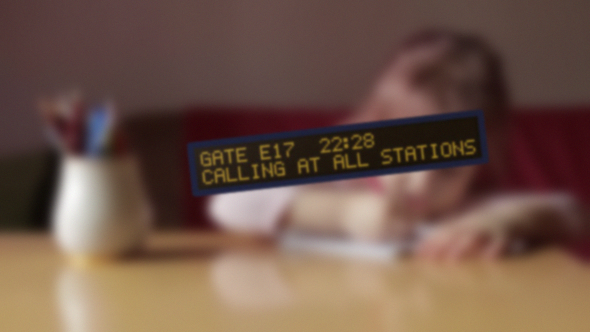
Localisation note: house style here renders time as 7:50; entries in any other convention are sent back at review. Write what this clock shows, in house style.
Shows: 22:28
